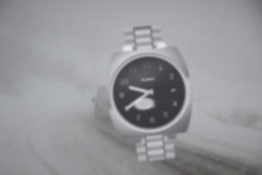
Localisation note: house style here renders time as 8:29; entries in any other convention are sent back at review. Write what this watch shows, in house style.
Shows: 9:40
